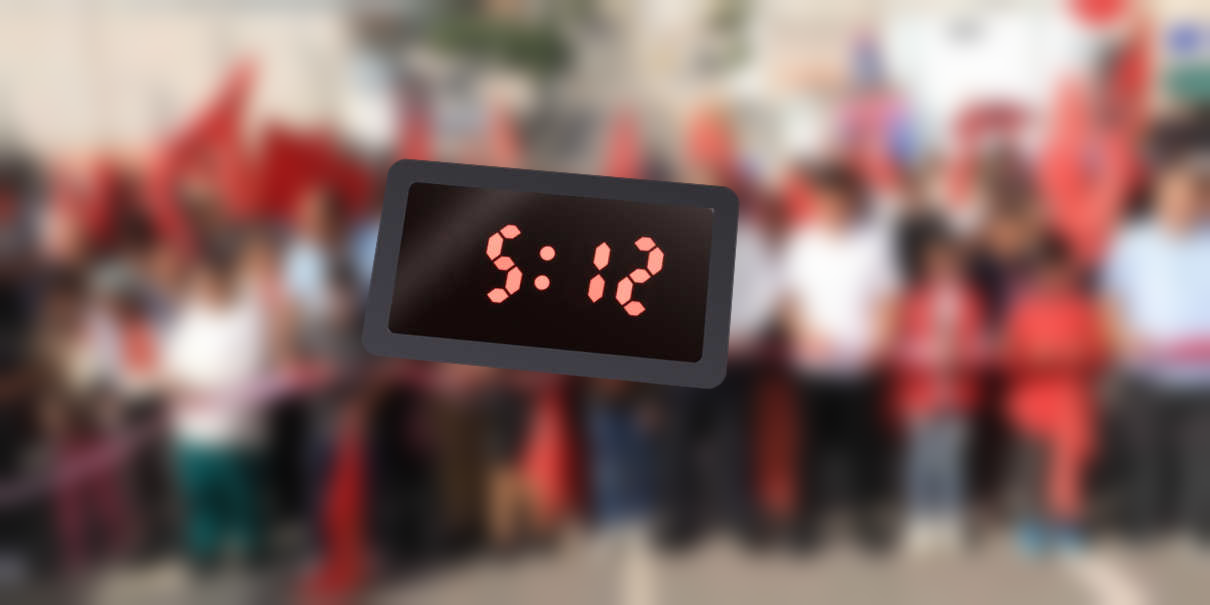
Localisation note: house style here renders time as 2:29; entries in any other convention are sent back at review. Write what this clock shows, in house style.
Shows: 5:12
